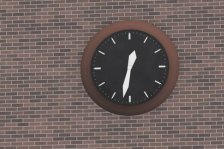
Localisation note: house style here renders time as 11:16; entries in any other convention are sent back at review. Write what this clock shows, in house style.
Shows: 12:32
